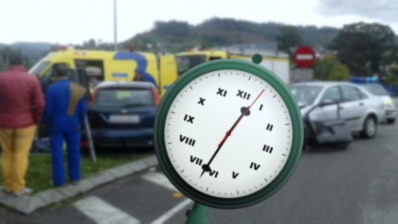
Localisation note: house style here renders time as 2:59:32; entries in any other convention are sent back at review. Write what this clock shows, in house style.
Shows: 12:32:03
